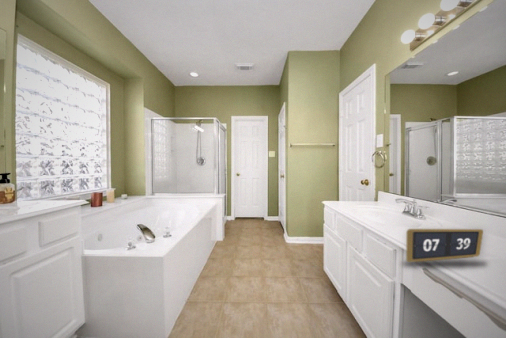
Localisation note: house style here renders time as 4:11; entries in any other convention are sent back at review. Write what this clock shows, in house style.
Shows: 7:39
